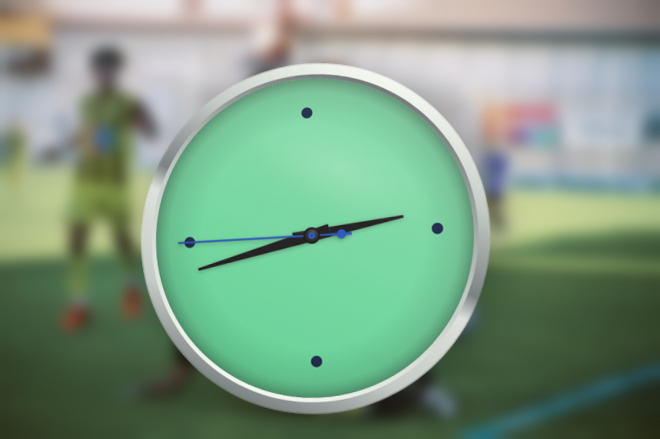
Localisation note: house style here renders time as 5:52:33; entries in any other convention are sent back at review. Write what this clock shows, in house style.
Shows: 2:42:45
